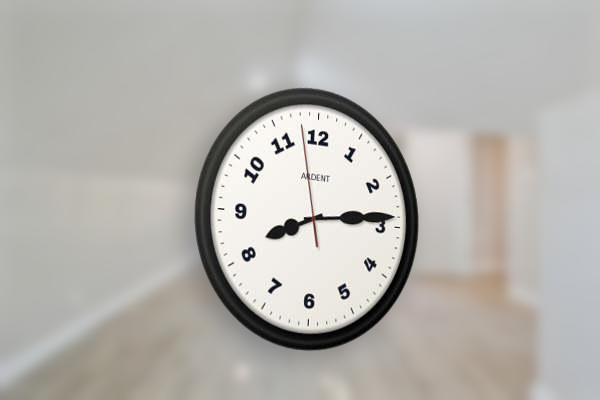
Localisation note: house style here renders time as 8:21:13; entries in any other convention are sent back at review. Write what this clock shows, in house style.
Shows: 8:13:58
